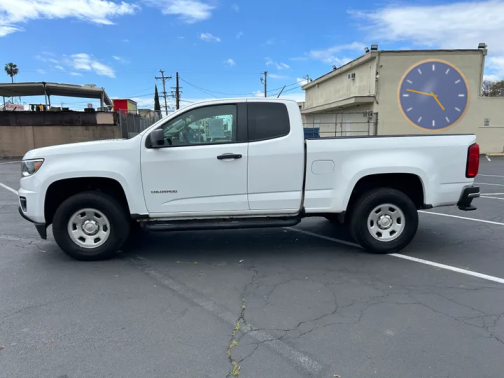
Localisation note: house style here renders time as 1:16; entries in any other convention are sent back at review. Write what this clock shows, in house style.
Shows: 4:47
